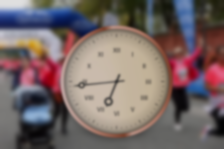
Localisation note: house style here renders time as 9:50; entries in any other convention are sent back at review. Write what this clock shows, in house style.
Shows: 6:44
